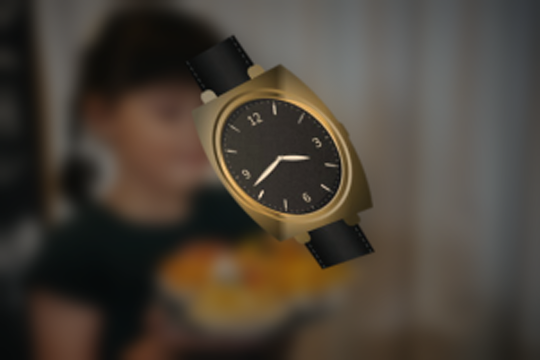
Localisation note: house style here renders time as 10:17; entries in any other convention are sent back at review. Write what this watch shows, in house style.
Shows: 3:42
